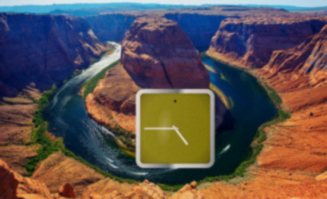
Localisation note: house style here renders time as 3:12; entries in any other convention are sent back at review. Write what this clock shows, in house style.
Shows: 4:45
